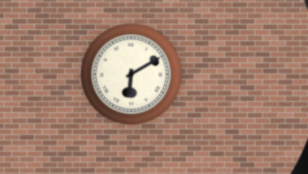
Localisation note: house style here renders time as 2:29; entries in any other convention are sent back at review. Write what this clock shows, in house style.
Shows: 6:10
